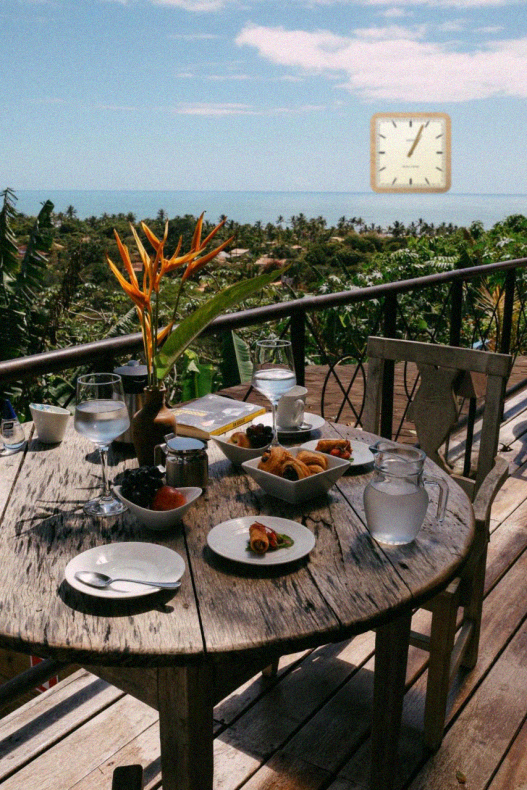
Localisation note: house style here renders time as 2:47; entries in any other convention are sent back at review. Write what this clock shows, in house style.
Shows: 1:04
